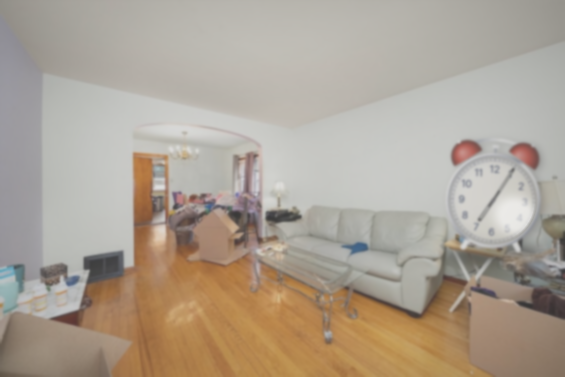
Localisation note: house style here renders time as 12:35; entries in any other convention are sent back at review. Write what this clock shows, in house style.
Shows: 7:05
